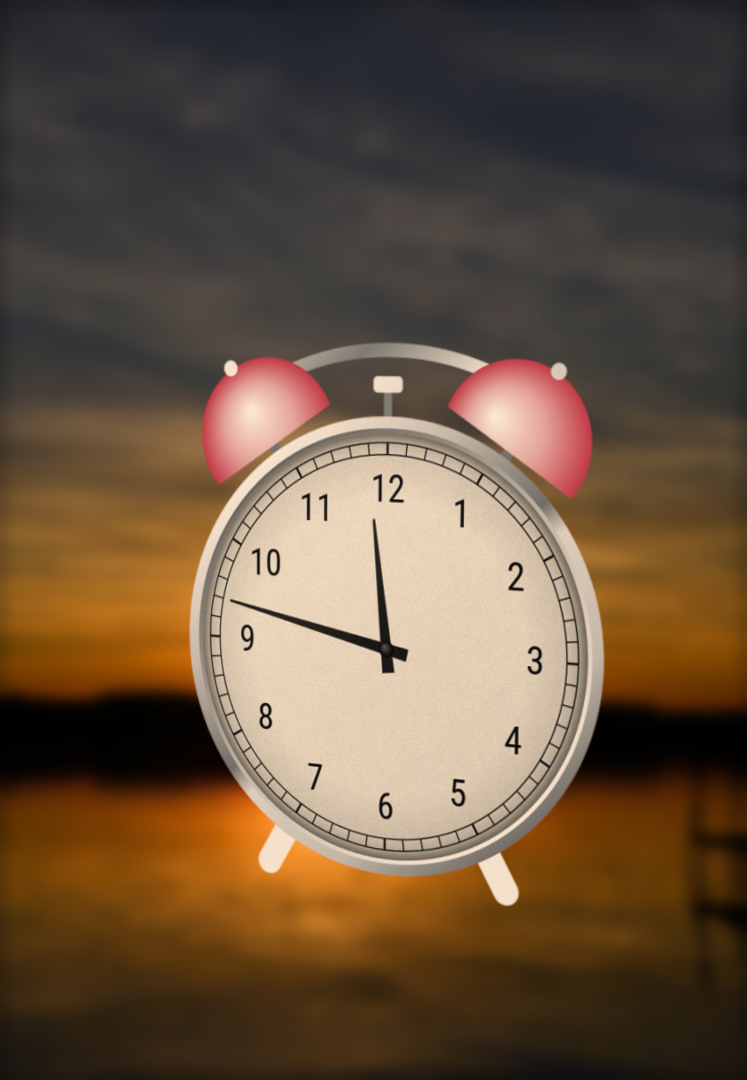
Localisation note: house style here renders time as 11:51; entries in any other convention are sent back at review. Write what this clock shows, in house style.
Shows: 11:47
